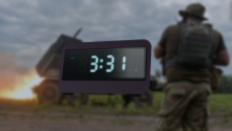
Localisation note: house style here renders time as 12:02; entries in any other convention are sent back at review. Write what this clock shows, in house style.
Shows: 3:31
